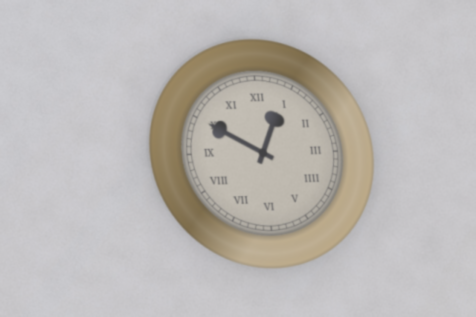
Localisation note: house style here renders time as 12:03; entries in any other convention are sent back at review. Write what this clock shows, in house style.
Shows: 12:50
